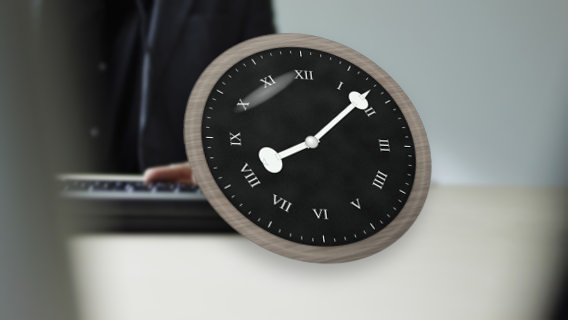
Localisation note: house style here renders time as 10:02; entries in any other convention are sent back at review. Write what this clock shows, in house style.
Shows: 8:08
